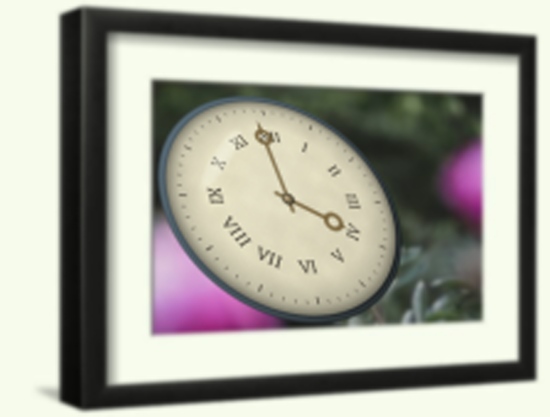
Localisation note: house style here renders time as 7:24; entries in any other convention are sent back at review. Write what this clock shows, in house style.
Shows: 3:59
